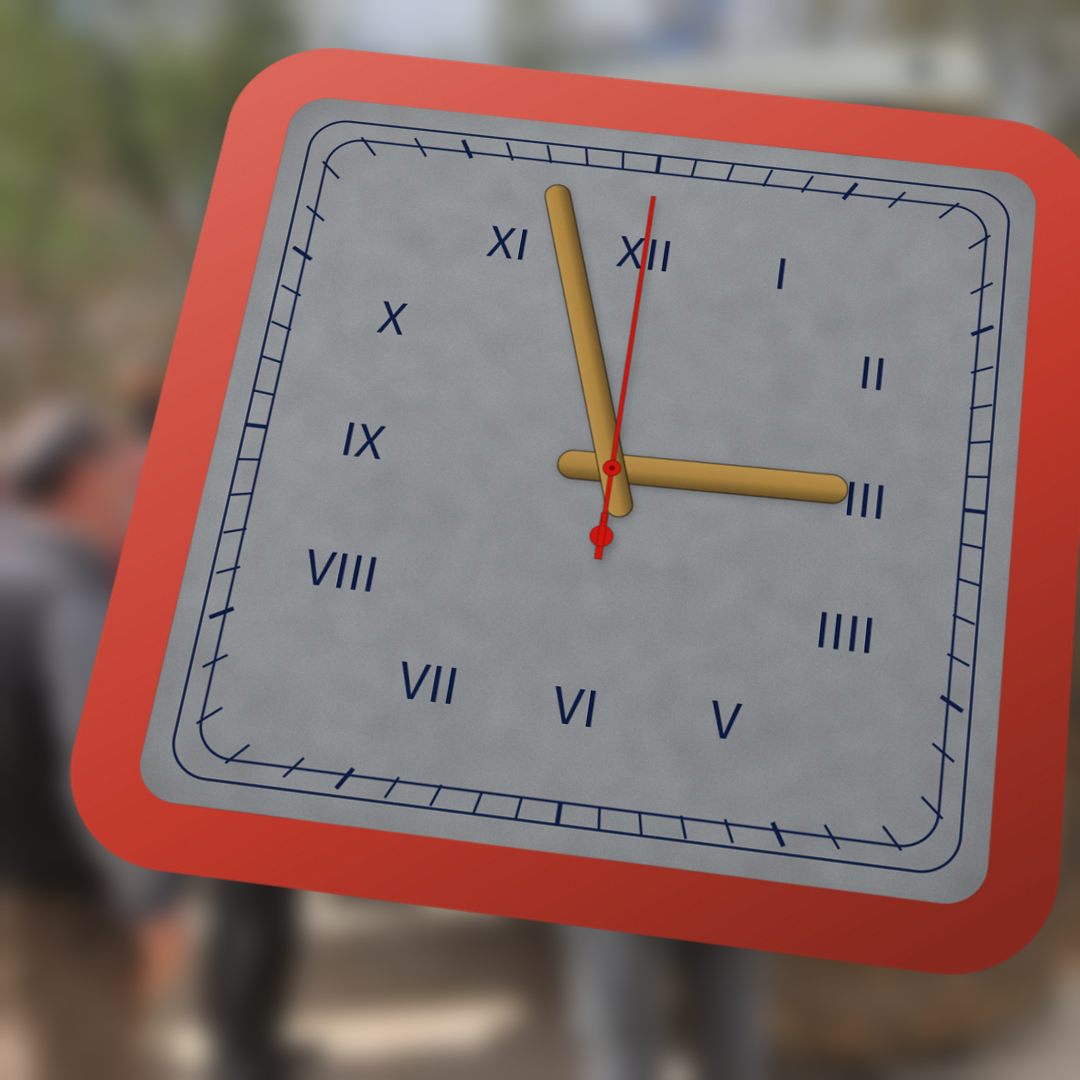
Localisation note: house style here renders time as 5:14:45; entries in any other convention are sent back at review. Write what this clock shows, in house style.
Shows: 2:57:00
